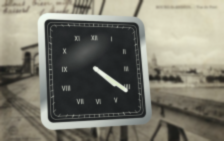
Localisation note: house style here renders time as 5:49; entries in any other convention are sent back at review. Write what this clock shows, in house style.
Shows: 4:21
